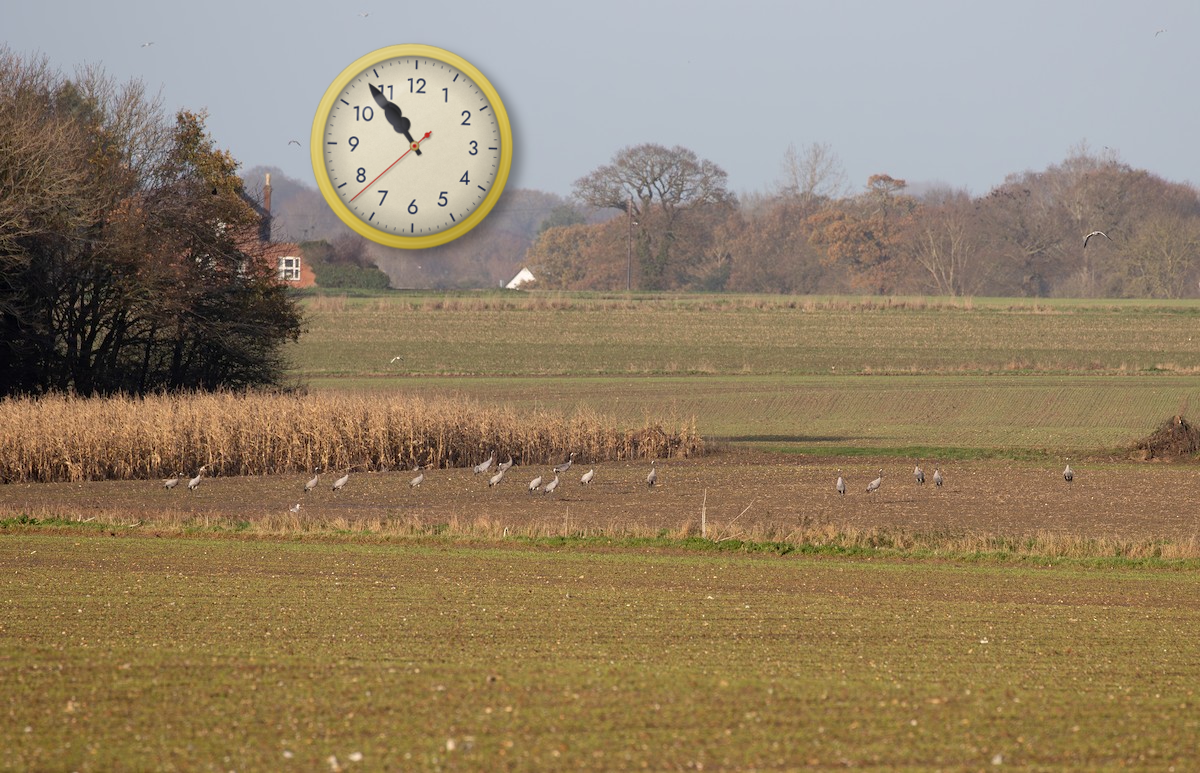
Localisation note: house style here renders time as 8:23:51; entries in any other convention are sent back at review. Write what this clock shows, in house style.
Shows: 10:53:38
